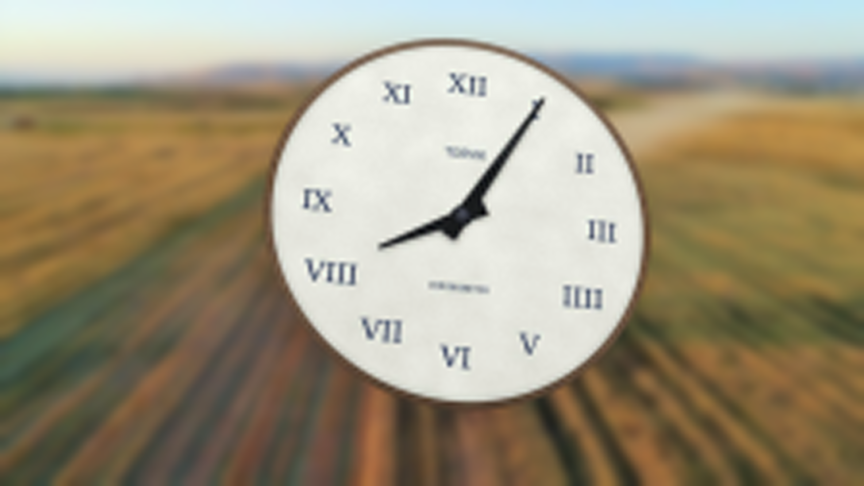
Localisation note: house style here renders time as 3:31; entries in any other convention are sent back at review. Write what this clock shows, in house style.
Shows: 8:05
